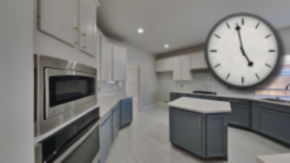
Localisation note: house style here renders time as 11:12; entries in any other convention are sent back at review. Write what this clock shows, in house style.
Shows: 4:58
